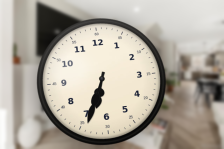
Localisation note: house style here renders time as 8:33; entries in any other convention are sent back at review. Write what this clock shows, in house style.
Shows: 6:34
